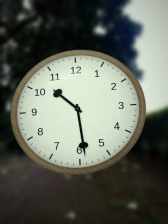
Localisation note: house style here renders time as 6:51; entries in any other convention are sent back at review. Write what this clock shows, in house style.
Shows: 10:29
